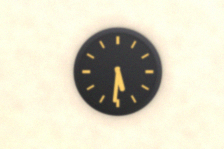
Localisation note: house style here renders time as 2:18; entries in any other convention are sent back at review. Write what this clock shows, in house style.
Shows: 5:31
